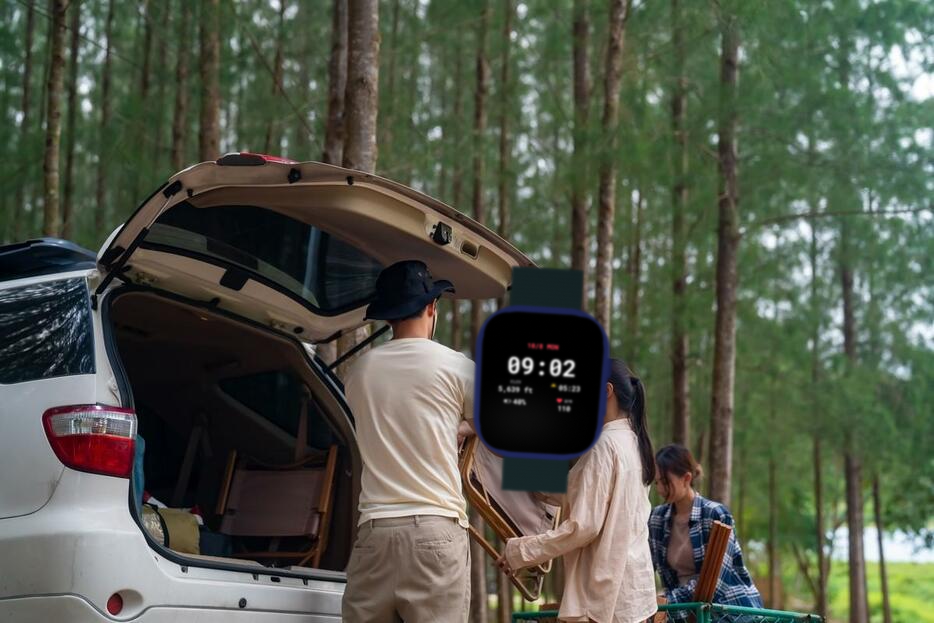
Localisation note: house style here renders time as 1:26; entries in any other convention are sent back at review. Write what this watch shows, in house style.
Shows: 9:02
